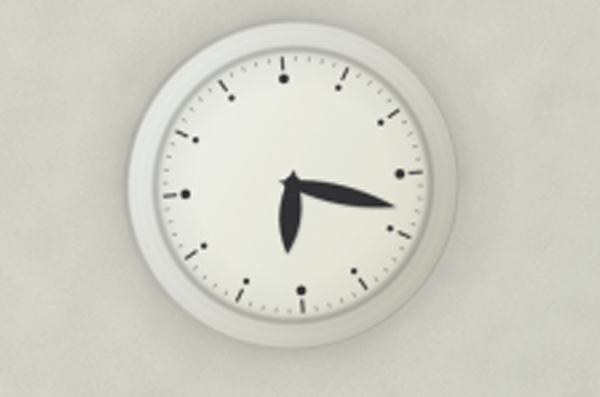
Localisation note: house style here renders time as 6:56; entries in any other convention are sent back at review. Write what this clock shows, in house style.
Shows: 6:18
